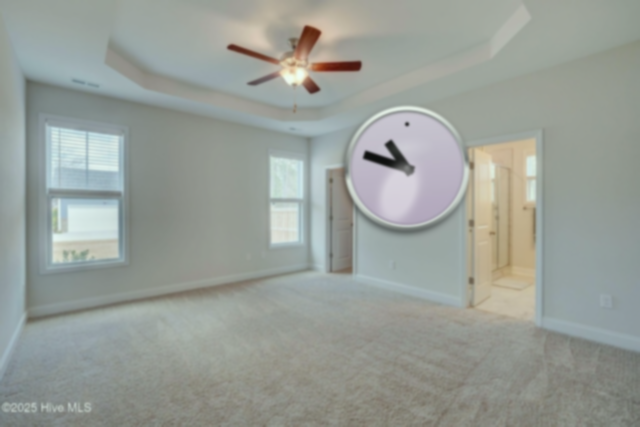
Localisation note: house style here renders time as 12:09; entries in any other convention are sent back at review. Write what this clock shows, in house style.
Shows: 10:48
